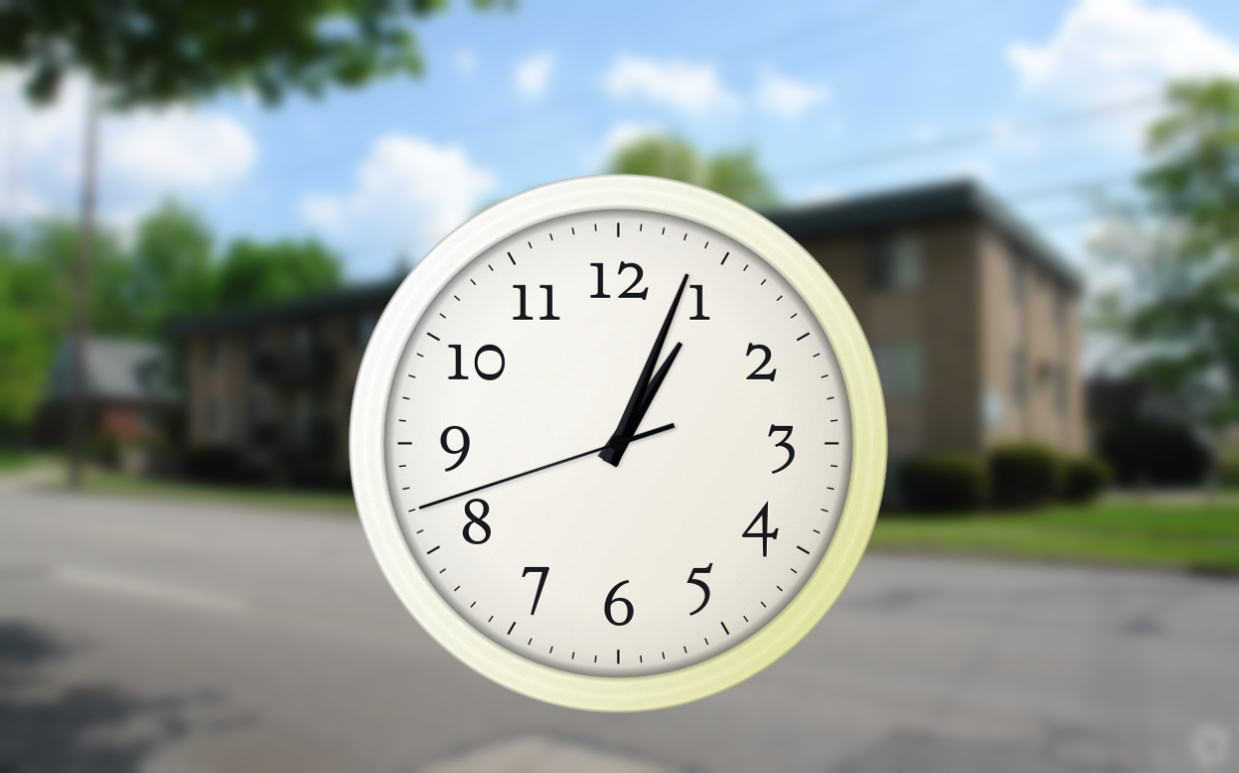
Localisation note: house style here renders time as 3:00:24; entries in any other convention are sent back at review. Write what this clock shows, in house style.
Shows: 1:03:42
